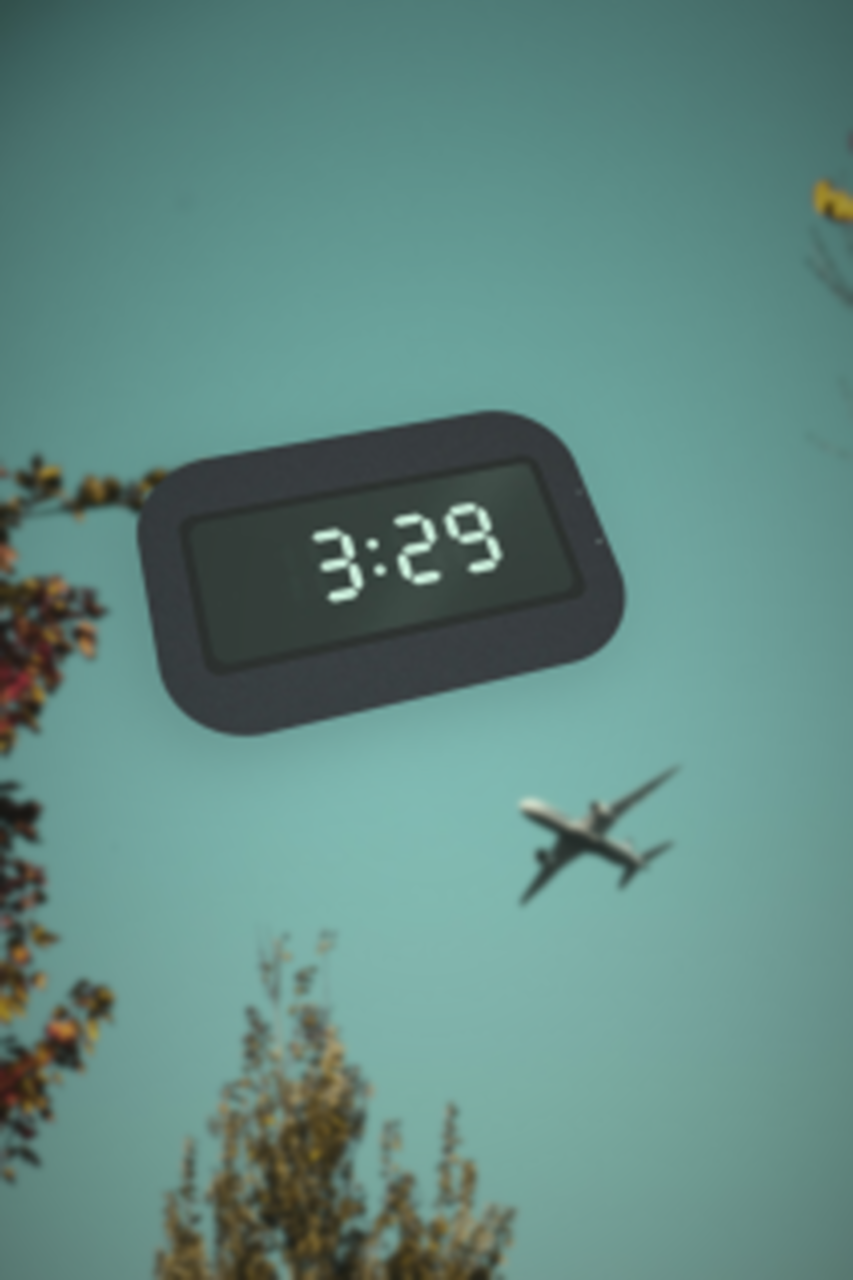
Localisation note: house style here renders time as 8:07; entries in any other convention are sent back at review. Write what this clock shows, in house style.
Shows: 3:29
